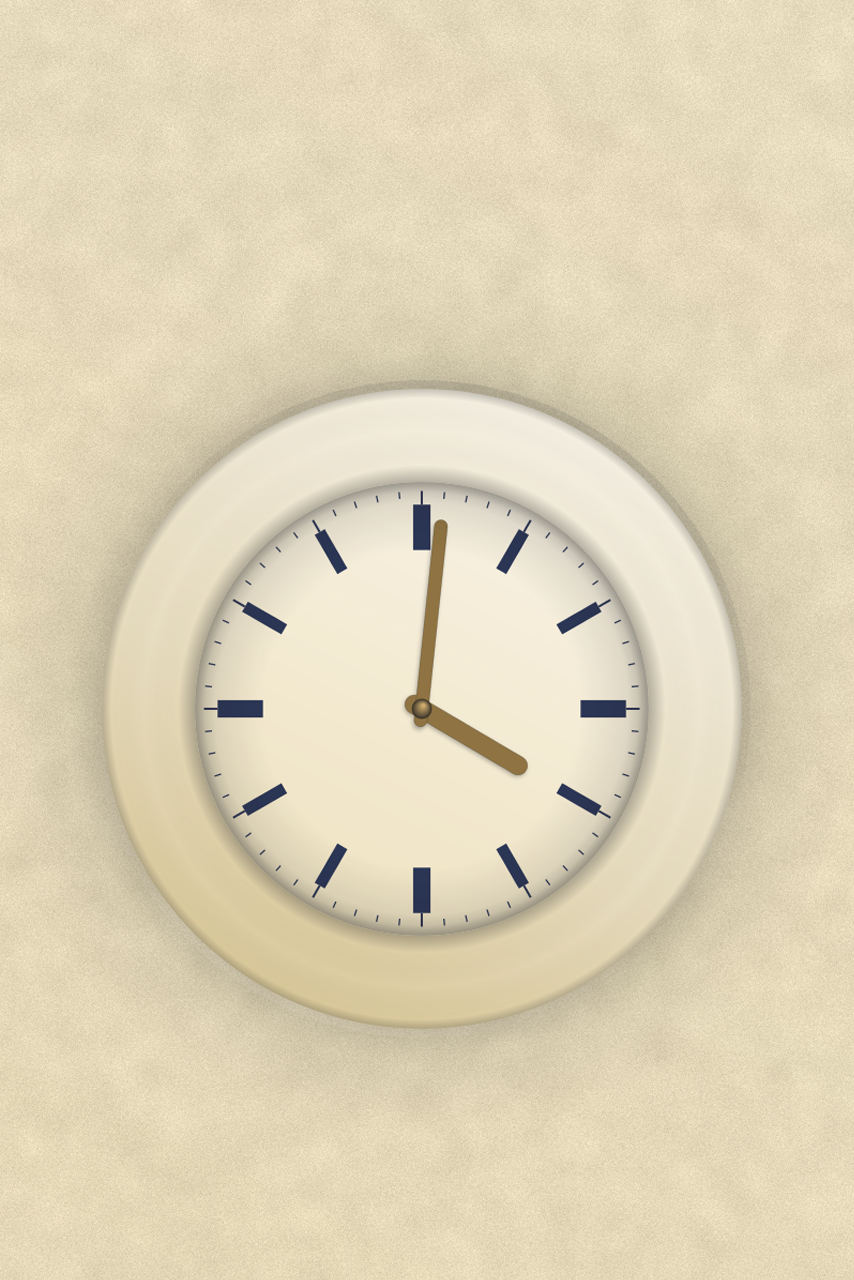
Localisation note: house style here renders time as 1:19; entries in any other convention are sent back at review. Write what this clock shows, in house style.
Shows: 4:01
